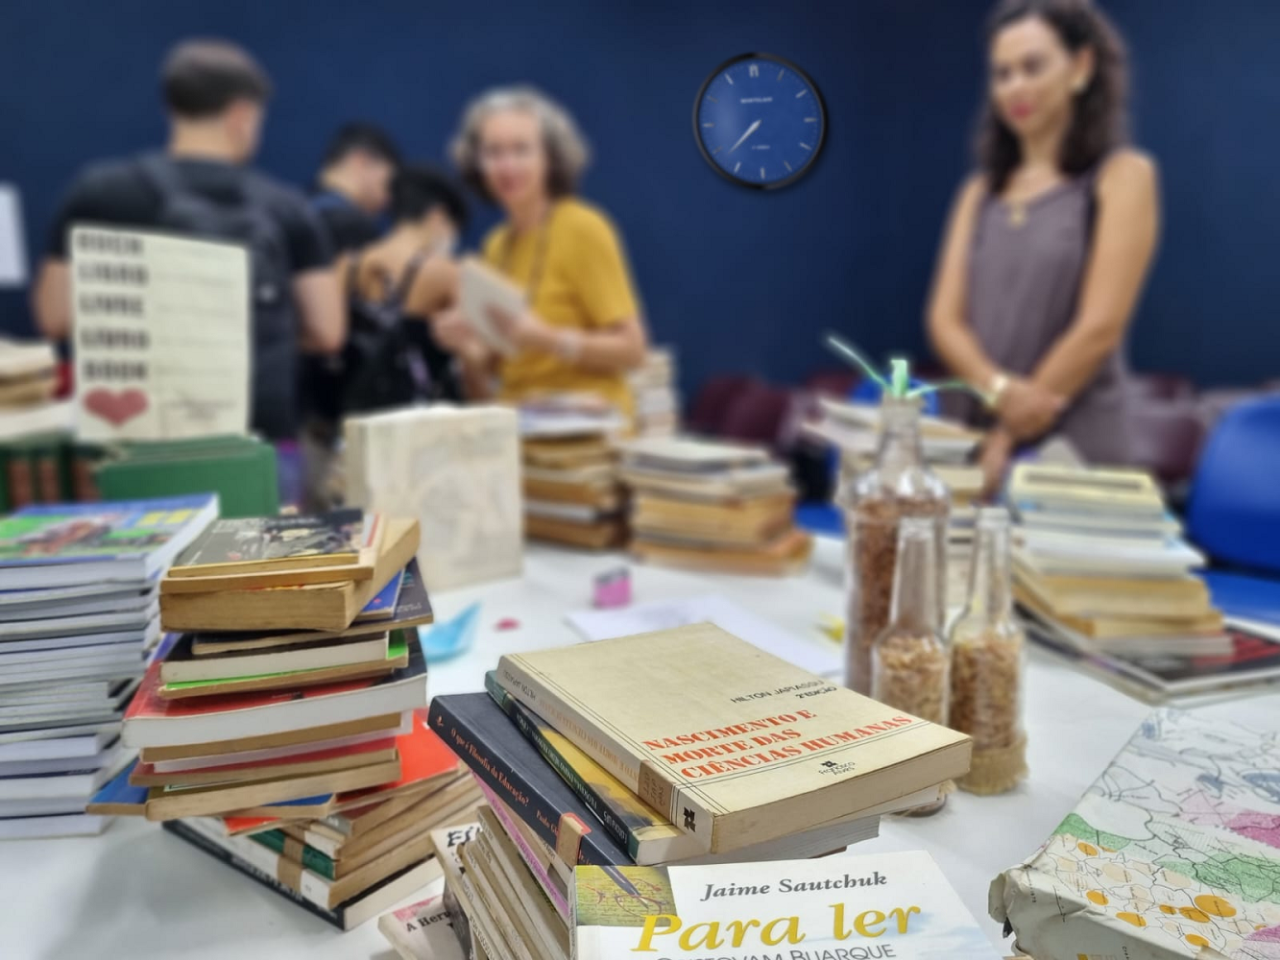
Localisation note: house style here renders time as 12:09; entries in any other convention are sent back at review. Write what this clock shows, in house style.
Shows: 7:38
